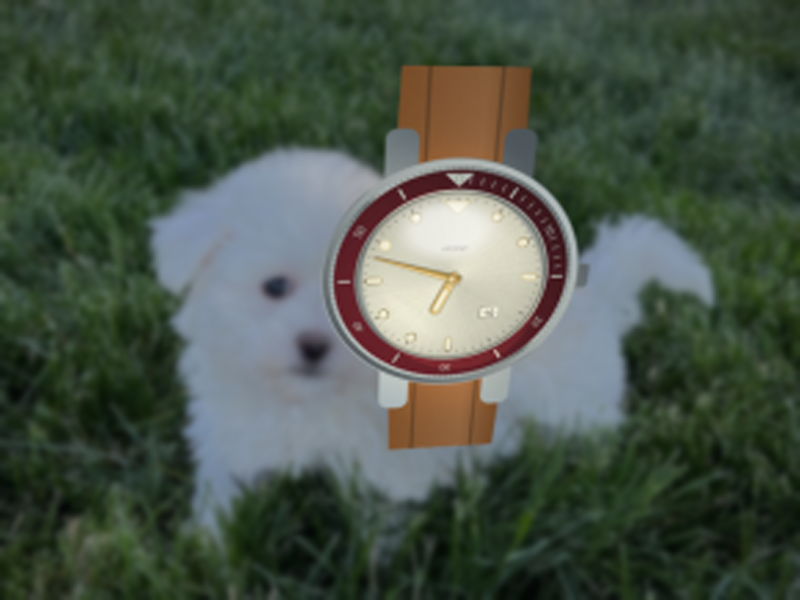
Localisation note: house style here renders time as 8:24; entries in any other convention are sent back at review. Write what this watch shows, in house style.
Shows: 6:48
